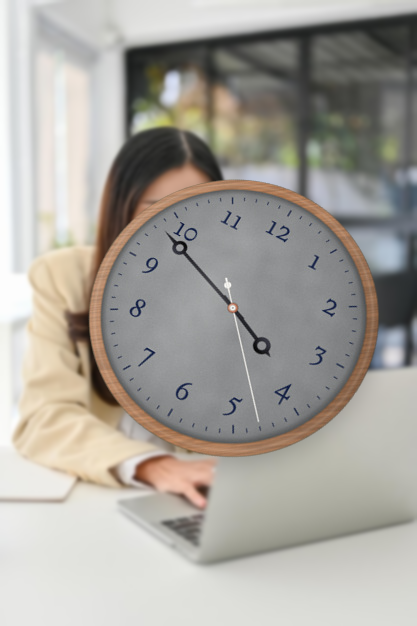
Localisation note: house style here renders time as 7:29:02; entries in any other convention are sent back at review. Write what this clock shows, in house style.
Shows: 3:48:23
